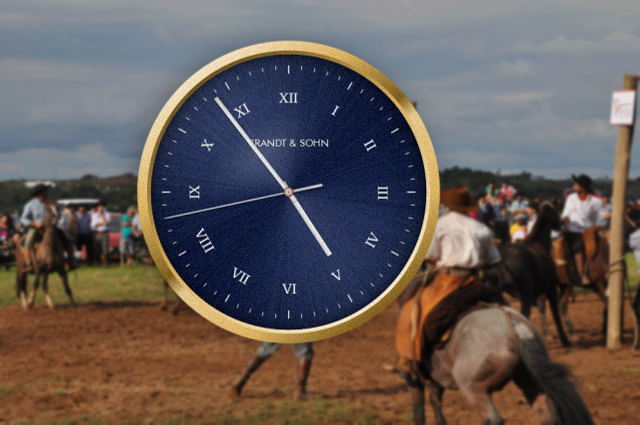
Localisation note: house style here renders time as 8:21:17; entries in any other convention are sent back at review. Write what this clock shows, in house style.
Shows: 4:53:43
